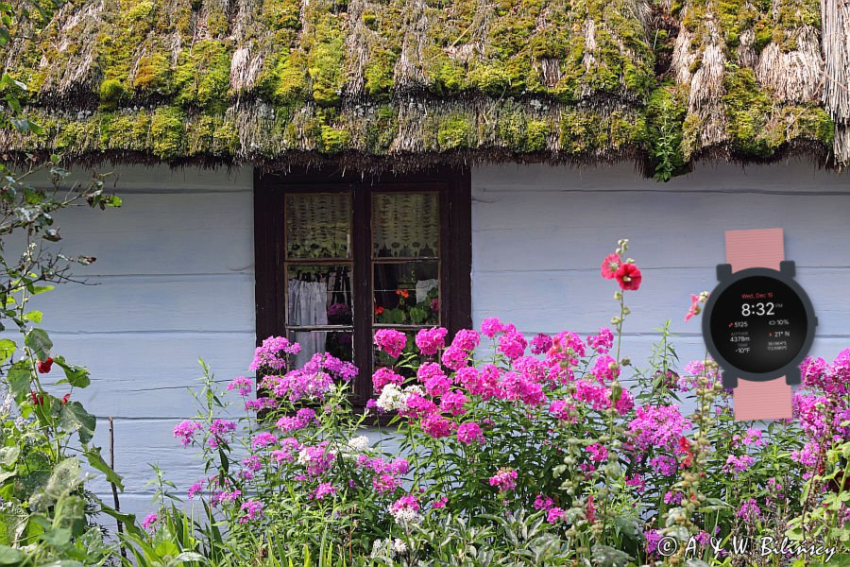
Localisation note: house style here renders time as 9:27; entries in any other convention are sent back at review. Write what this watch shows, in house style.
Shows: 8:32
